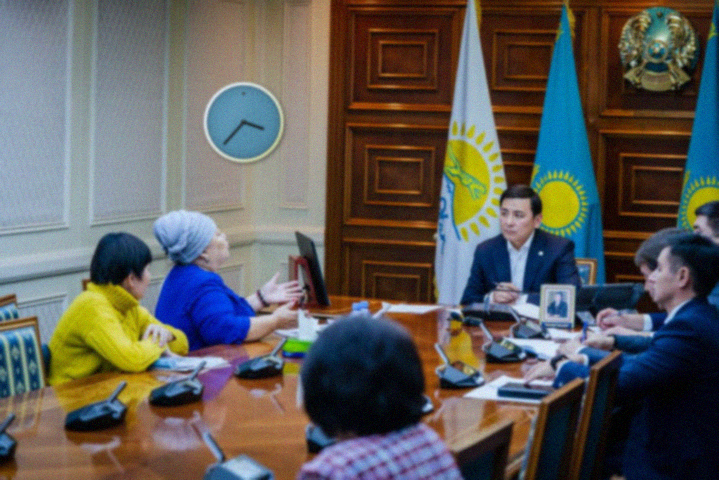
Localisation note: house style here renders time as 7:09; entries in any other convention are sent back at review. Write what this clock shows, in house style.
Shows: 3:37
